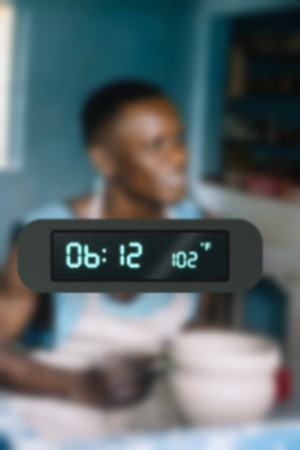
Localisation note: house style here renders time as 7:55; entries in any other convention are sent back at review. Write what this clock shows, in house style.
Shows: 6:12
